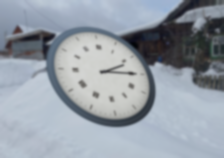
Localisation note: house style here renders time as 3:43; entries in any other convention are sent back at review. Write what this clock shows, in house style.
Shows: 2:15
